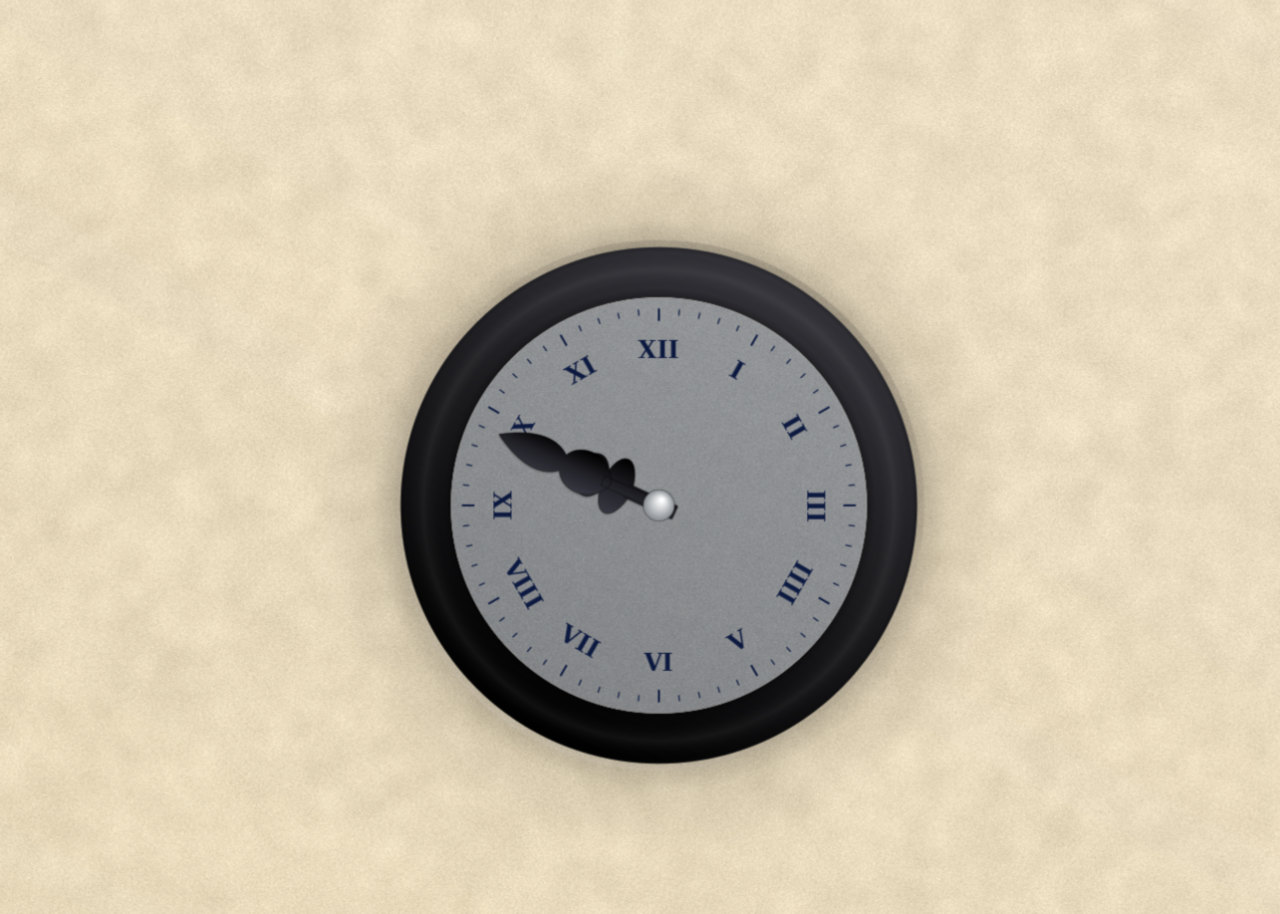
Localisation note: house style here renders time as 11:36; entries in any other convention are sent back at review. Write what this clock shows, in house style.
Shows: 9:49
